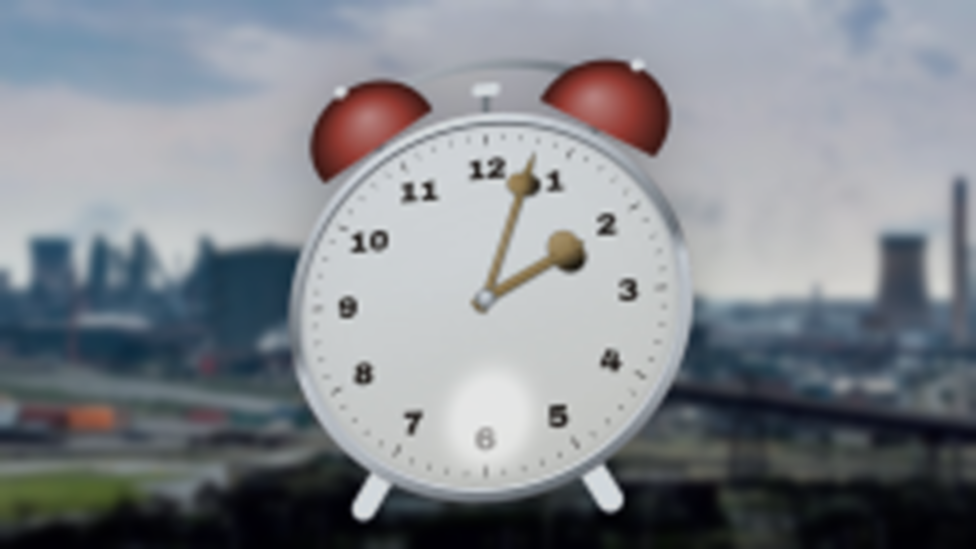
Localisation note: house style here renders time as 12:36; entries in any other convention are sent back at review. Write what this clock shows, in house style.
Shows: 2:03
